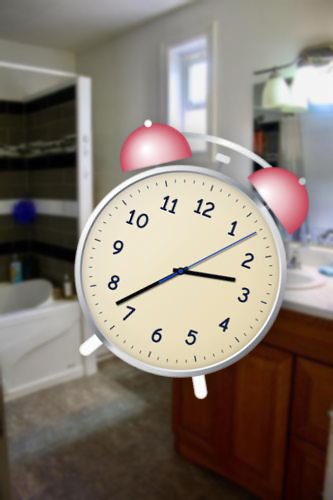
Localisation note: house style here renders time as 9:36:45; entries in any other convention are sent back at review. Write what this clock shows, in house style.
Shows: 2:37:07
